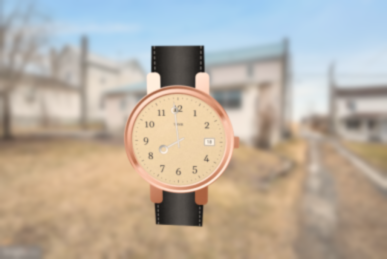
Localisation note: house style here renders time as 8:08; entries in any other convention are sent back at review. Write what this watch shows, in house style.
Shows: 7:59
